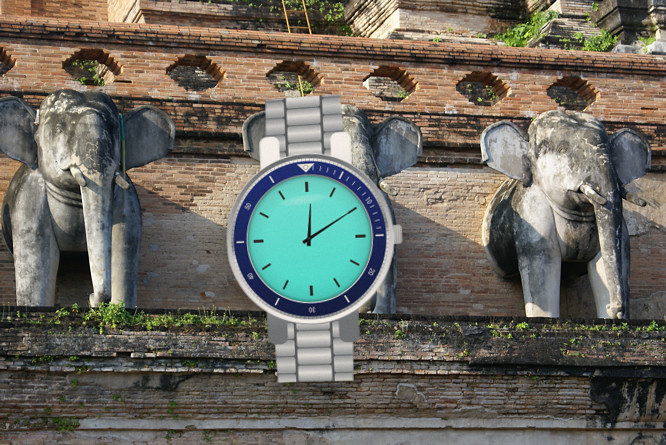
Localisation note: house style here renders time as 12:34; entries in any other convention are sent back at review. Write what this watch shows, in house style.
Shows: 12:10
